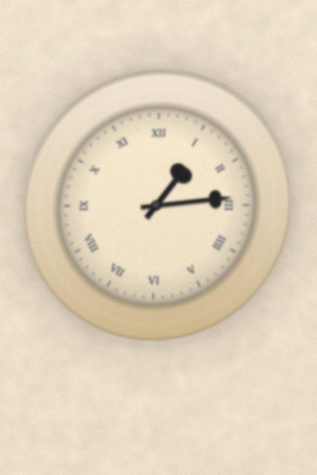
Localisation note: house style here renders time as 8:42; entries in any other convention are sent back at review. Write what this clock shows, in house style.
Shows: 1:14
